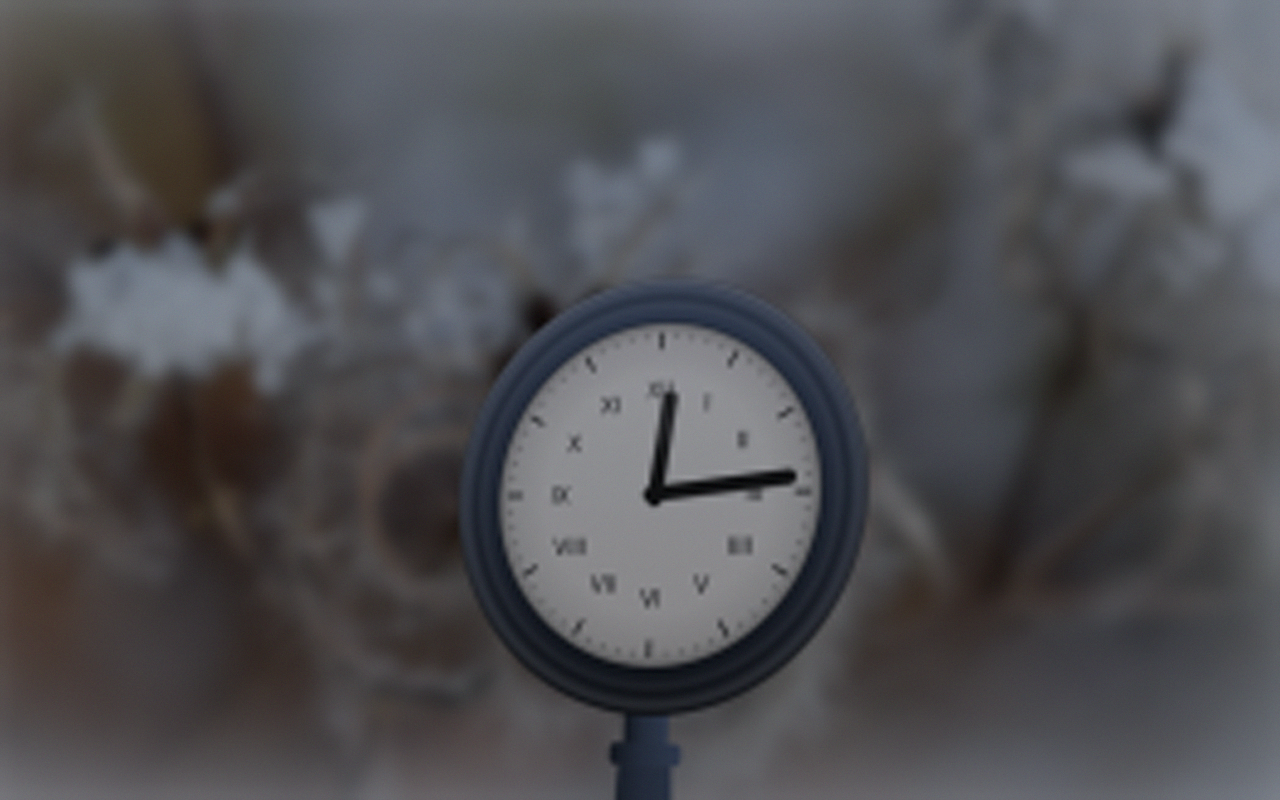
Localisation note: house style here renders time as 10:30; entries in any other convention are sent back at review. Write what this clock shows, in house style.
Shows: 12:14
